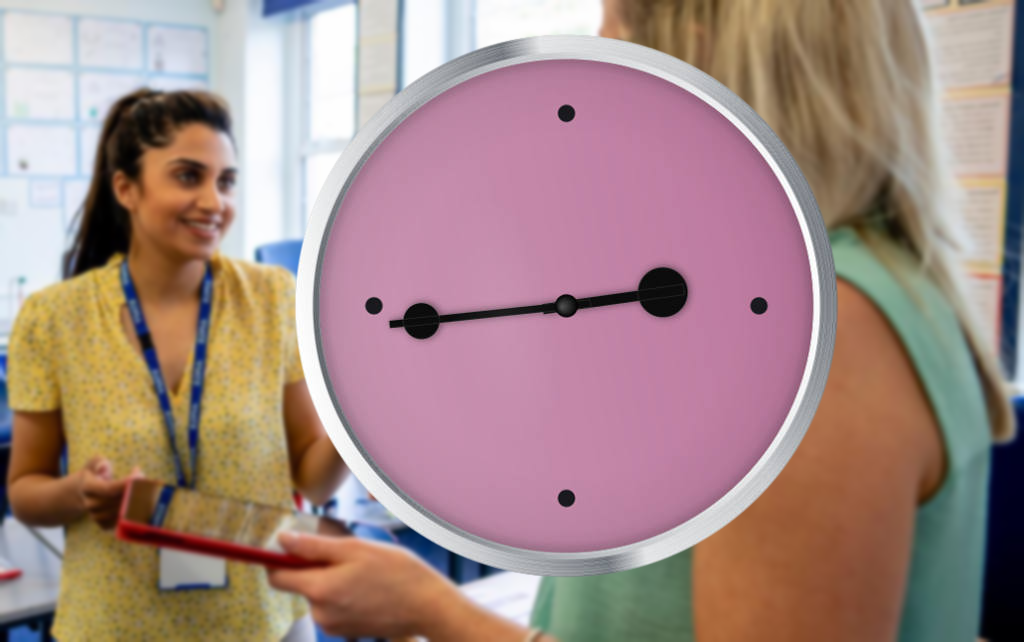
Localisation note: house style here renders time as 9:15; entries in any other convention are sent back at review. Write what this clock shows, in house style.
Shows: 2:44
